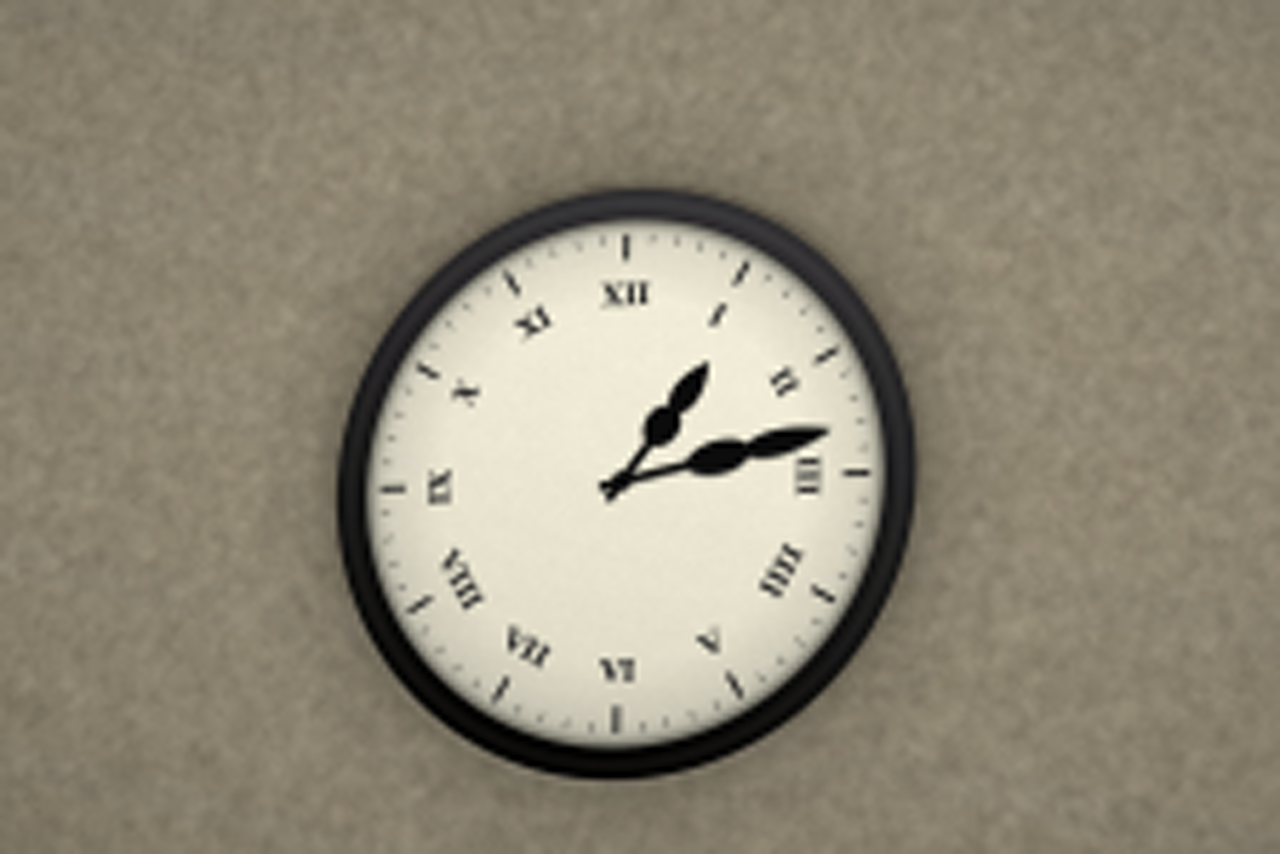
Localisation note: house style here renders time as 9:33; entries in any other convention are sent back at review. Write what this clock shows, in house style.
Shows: 1:13
